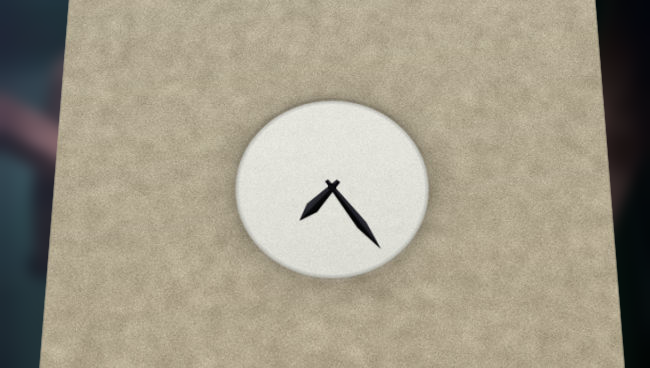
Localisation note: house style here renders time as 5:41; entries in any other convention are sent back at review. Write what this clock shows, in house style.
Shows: 7:24
